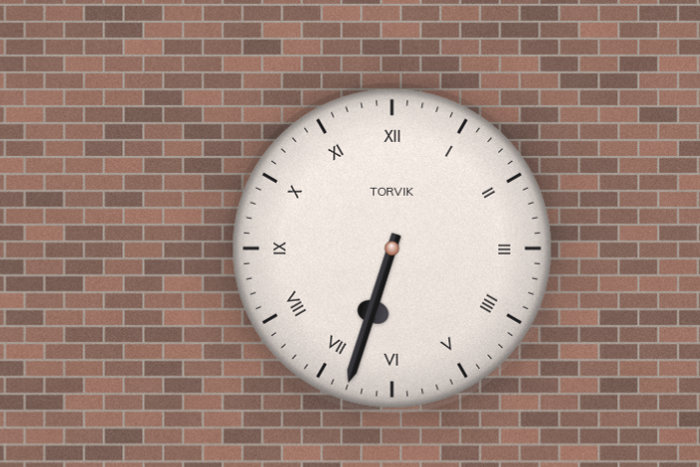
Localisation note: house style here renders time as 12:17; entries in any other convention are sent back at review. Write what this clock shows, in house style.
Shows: 6:33
